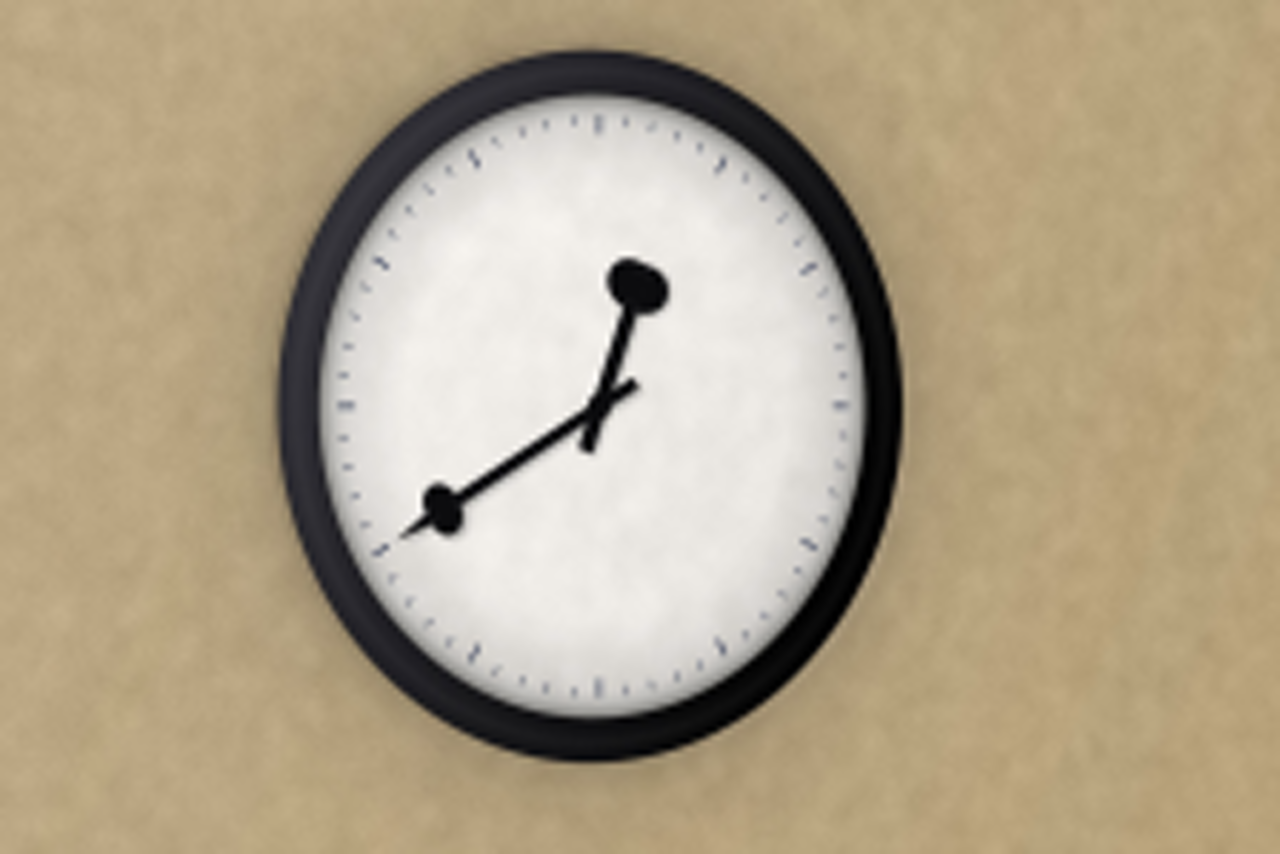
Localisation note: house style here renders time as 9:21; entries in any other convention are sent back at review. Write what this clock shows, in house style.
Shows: 12:40
